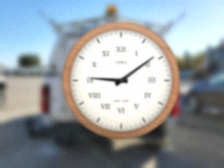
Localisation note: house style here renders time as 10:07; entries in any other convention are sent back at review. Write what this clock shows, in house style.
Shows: 9:09
